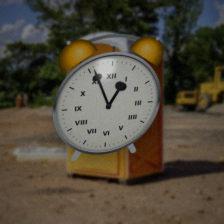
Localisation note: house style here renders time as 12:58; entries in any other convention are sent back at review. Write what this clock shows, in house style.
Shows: 12:56
